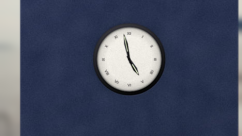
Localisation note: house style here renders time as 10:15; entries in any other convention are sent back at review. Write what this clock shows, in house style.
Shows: 4:58
